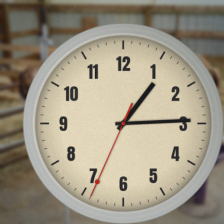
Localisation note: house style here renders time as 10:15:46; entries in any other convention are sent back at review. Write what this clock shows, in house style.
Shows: 1:14:34
